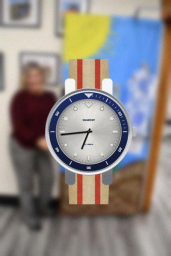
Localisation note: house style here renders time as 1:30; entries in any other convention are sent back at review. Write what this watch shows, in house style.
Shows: 6:44
